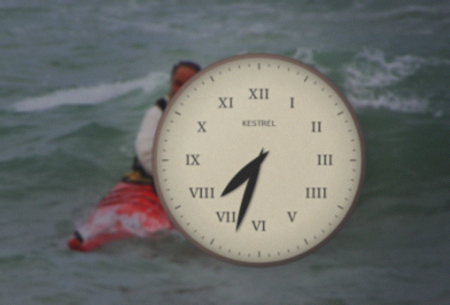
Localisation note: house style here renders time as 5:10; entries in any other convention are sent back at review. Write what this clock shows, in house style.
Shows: 7:33
